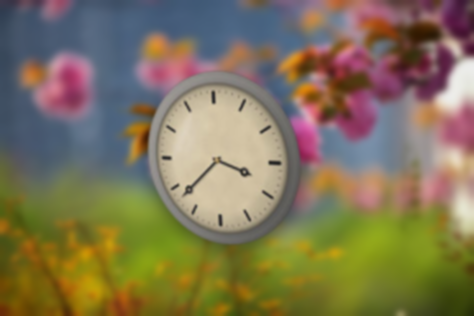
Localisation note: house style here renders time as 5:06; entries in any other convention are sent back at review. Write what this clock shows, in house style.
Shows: 3:38
